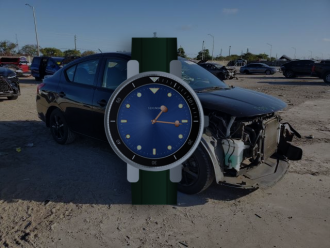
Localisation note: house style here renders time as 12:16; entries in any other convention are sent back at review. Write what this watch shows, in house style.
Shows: 1:16
